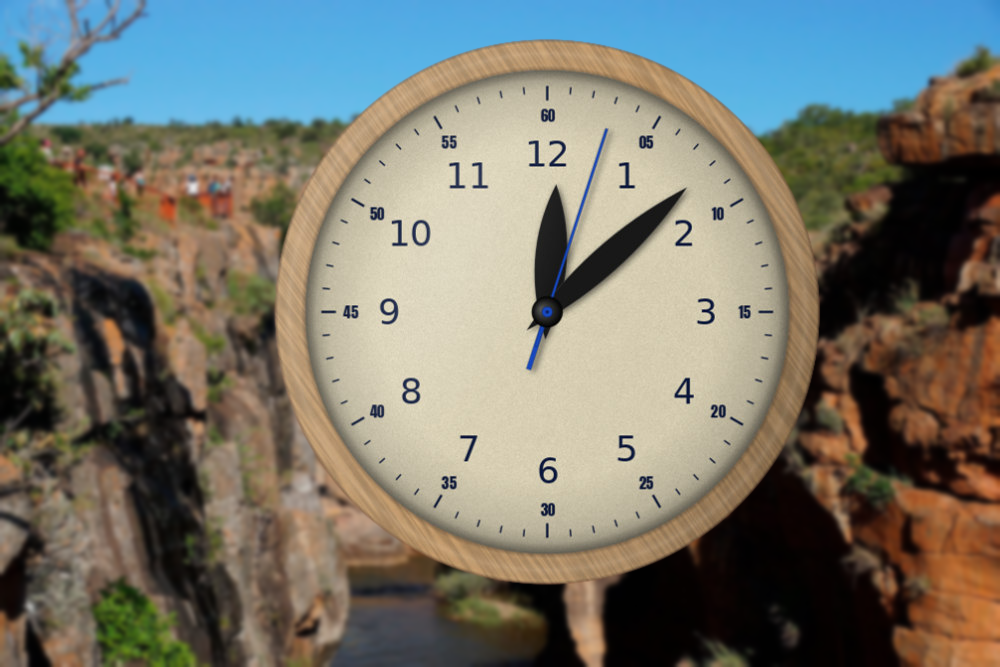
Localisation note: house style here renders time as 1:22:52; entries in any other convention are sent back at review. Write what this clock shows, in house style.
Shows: 12:08:03
